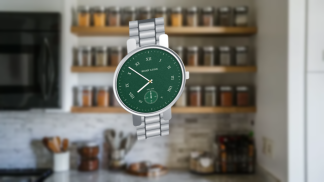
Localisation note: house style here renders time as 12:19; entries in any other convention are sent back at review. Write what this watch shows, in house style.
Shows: 7:52
